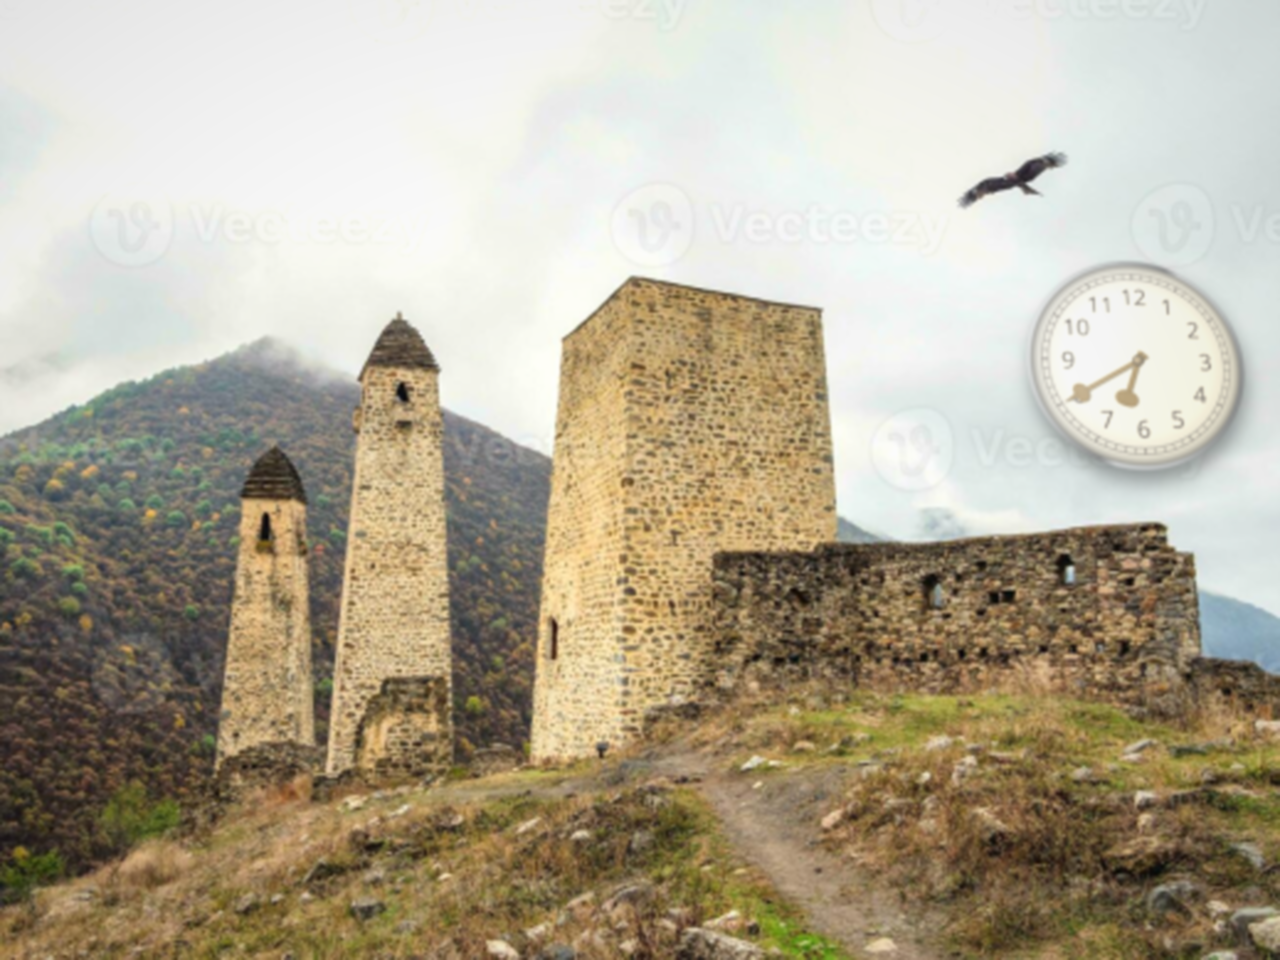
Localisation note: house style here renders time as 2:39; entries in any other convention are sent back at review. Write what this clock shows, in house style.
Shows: 6:40
